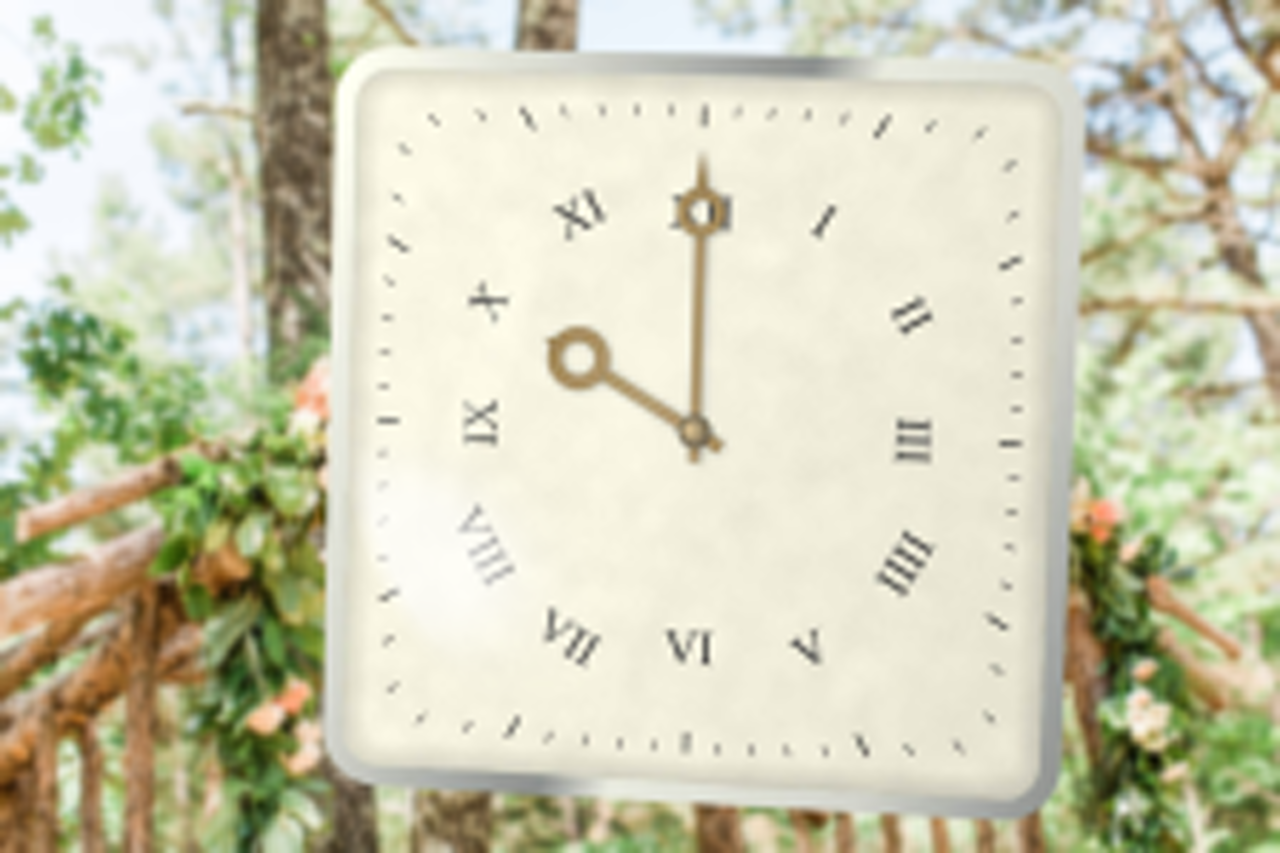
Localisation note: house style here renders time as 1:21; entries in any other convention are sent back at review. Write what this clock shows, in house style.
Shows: 10:00
